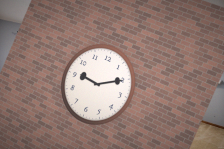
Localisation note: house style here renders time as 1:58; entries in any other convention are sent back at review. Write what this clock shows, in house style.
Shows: 9:10
